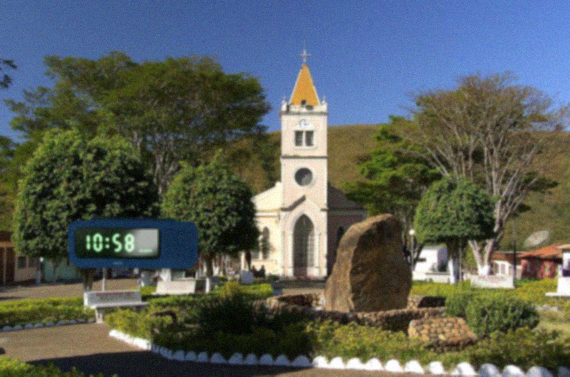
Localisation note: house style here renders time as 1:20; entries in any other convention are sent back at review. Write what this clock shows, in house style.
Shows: 10:58
